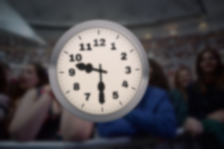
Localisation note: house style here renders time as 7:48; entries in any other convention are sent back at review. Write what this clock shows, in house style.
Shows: 9:30
